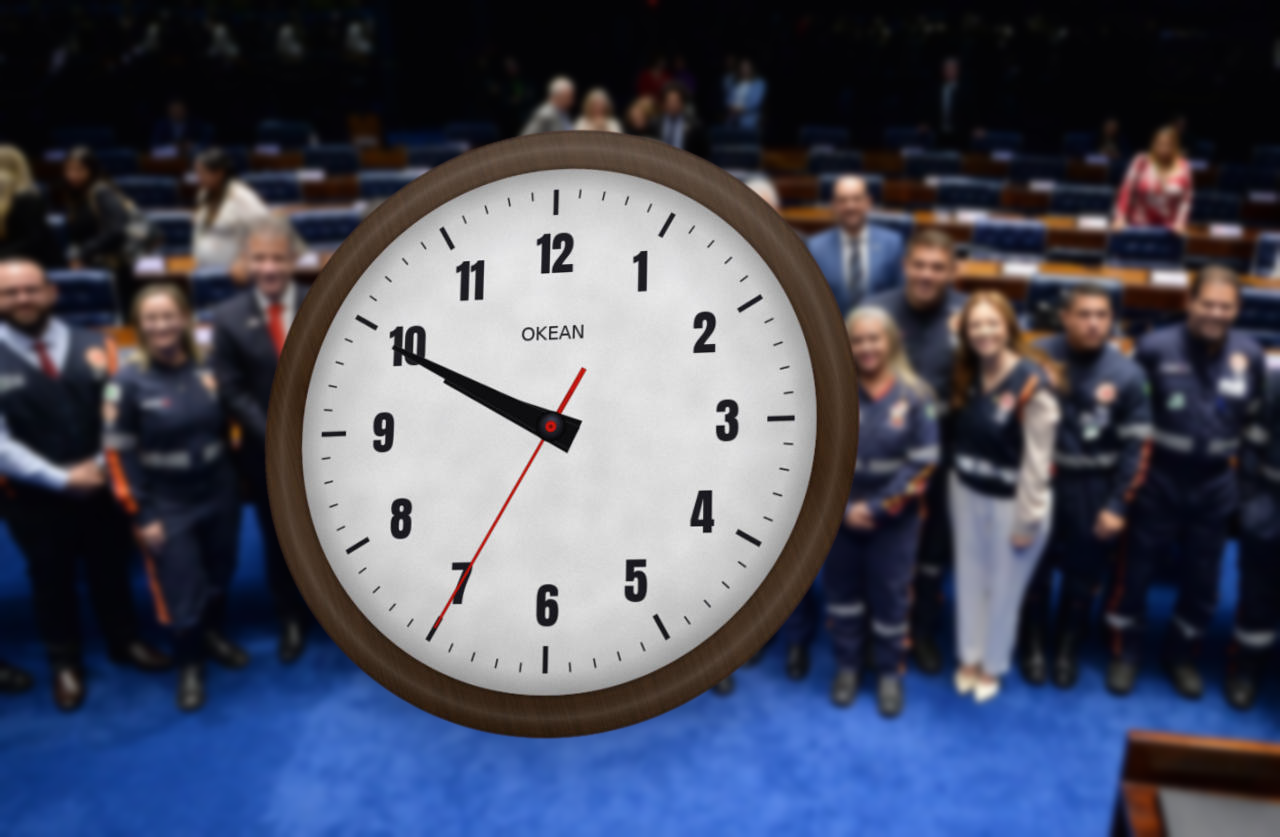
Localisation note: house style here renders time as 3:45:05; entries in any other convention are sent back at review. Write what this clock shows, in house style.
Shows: 9:49:35
